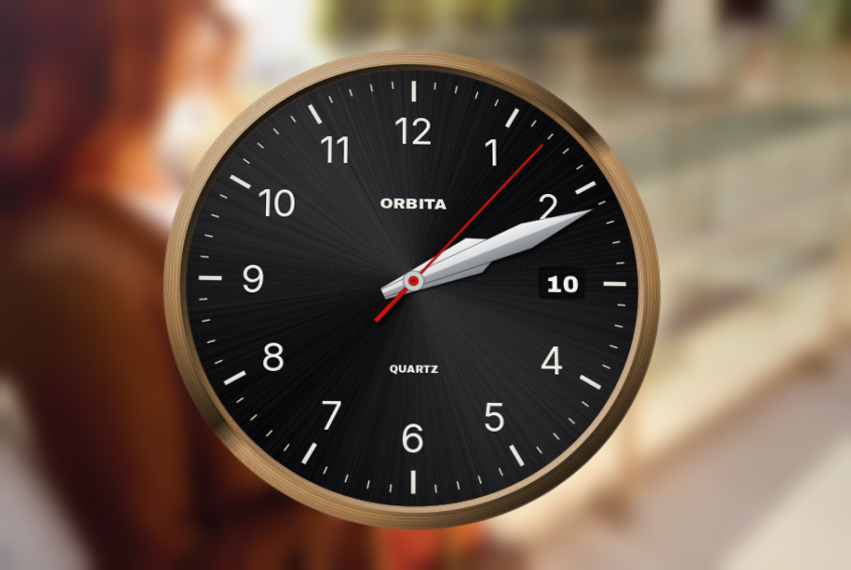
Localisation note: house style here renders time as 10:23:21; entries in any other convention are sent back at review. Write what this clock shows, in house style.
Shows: 2:11:07
